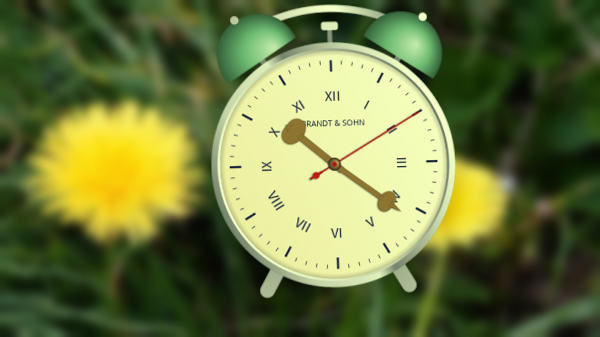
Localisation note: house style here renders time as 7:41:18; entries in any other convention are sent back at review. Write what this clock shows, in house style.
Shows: 10:21:10
